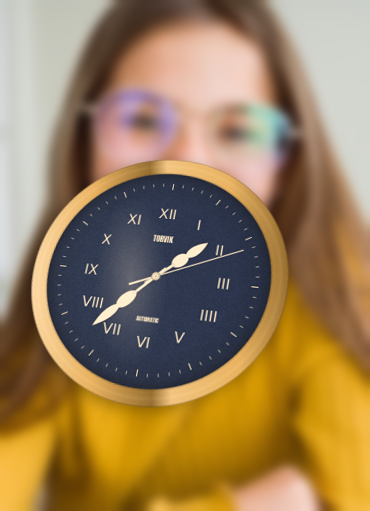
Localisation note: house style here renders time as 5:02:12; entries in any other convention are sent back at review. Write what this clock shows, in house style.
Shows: 1:37:11
